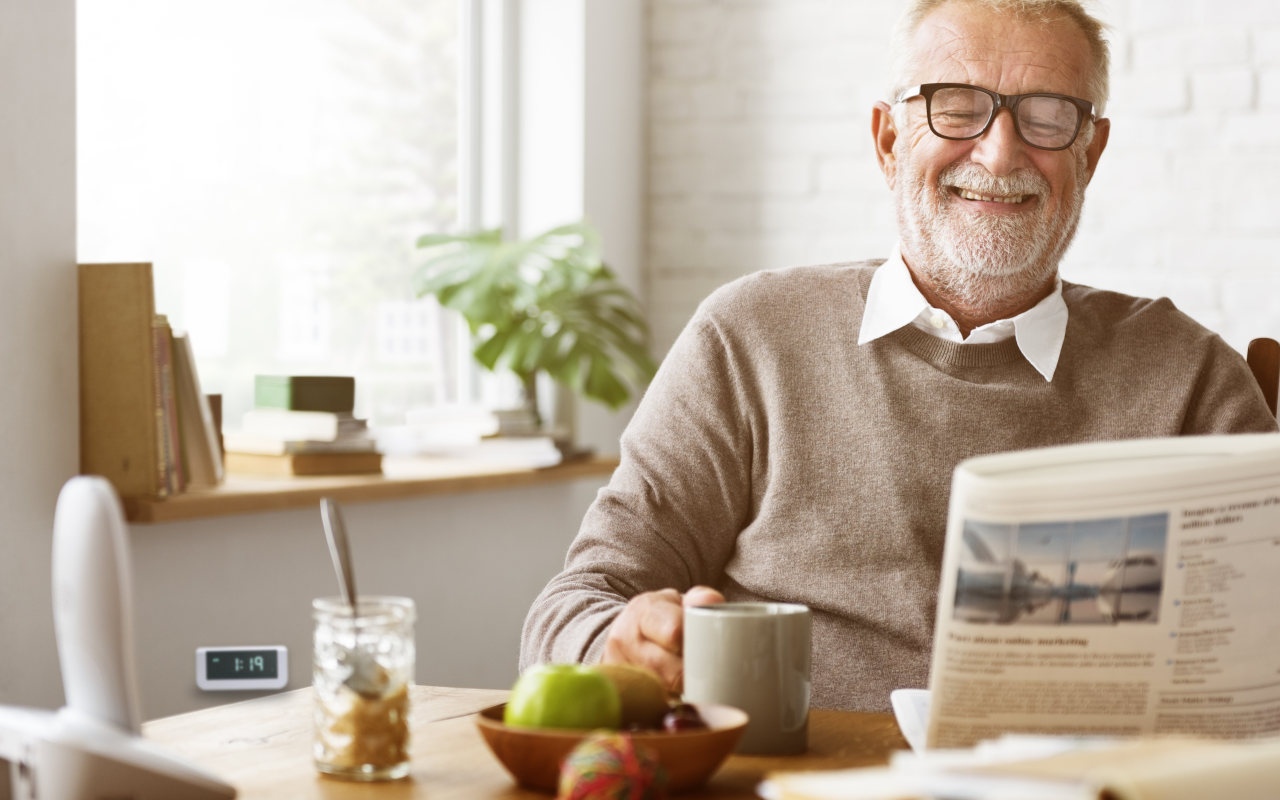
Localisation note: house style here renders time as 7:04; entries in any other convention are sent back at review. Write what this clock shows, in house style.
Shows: 1:19
